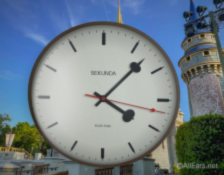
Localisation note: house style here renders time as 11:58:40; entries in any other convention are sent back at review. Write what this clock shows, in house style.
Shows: 4:07:17
